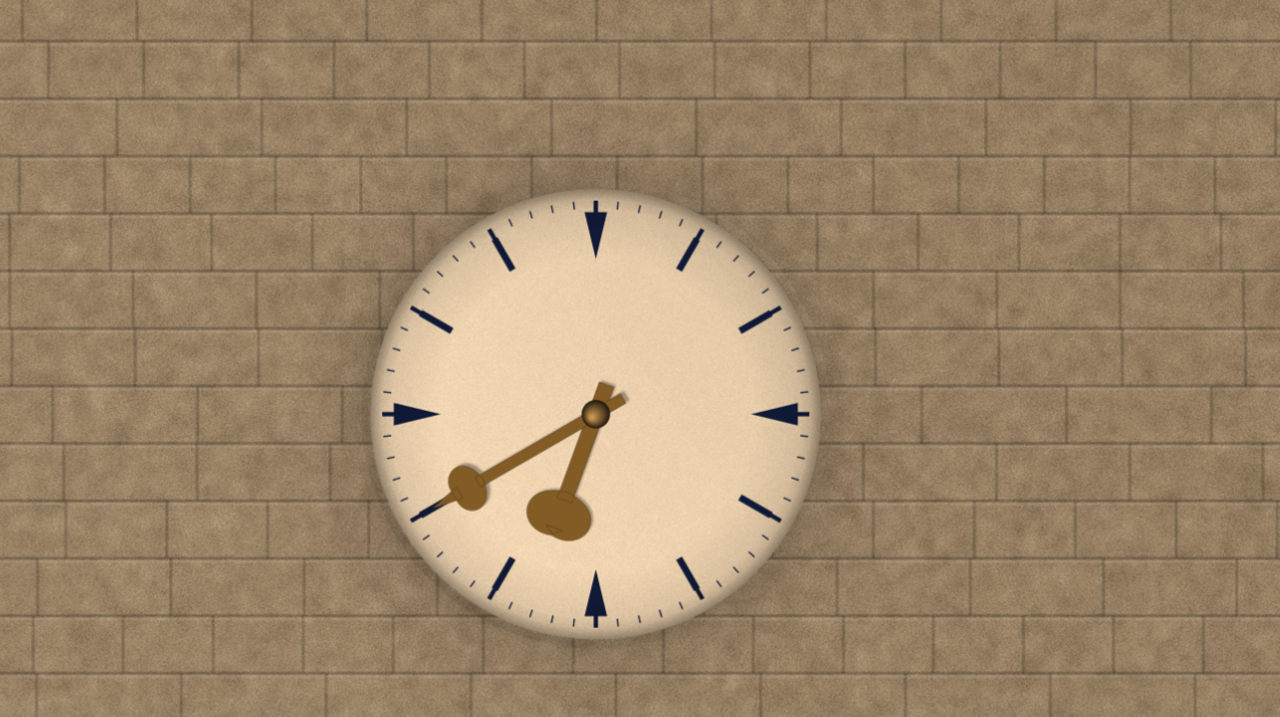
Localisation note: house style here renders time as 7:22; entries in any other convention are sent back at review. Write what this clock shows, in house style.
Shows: 6:40
